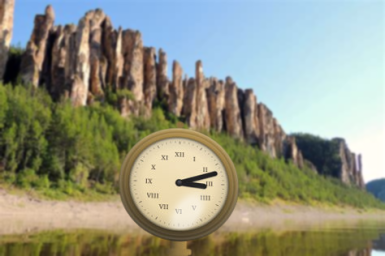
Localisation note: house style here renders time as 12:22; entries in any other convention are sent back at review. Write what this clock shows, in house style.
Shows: 3:12
